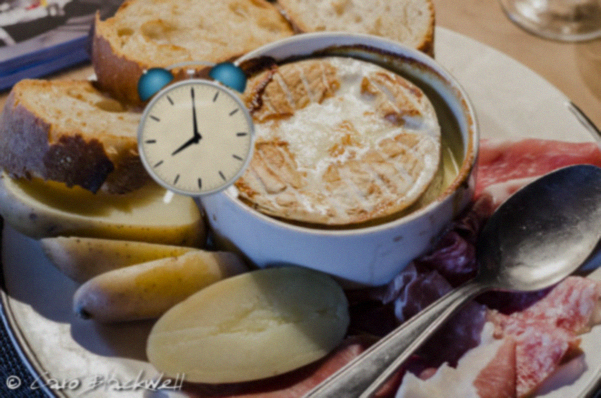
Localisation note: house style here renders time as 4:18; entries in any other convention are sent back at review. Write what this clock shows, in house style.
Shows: 8:00
